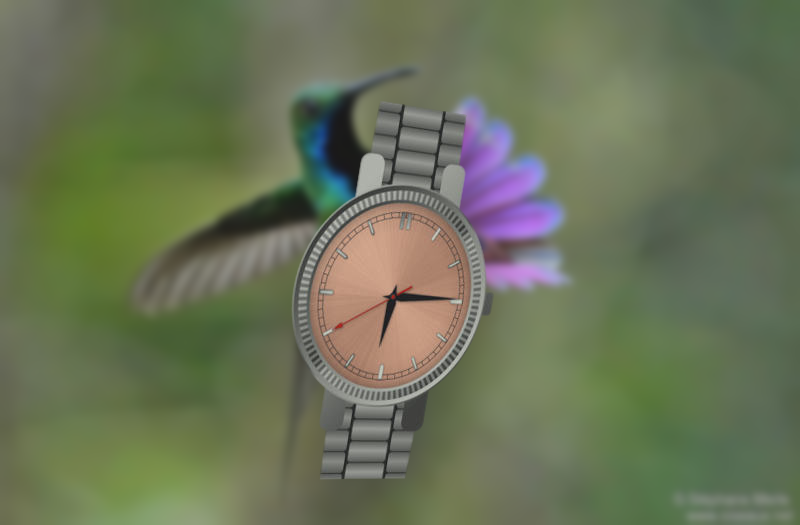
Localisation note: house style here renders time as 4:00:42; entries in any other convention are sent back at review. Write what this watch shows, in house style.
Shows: 6:14:40
